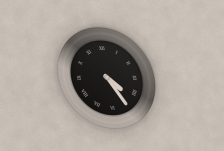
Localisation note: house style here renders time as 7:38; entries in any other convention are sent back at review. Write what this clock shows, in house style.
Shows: 4:25
